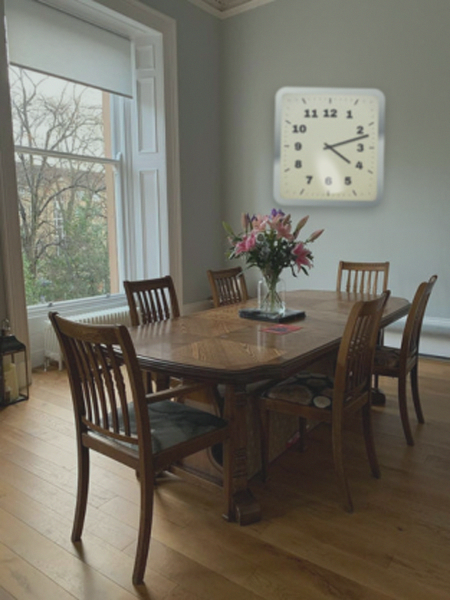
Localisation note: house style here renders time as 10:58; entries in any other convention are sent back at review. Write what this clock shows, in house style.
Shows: 4:12
